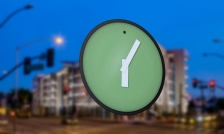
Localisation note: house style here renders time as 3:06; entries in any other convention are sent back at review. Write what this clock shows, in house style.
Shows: 6:05
